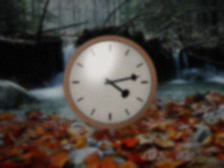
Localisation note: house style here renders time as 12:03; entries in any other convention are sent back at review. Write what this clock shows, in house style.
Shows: 4:13
